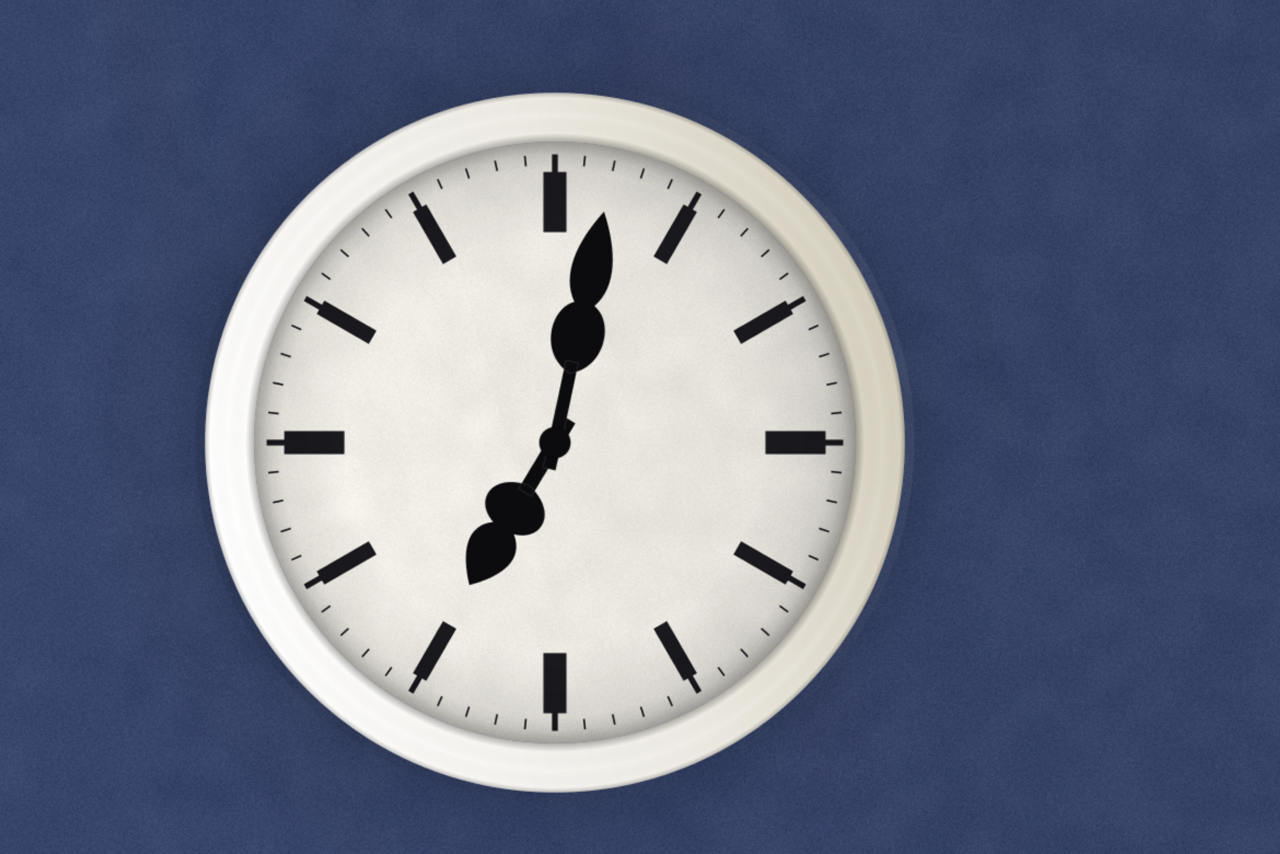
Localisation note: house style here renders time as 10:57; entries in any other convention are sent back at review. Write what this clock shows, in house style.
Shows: 7:02
